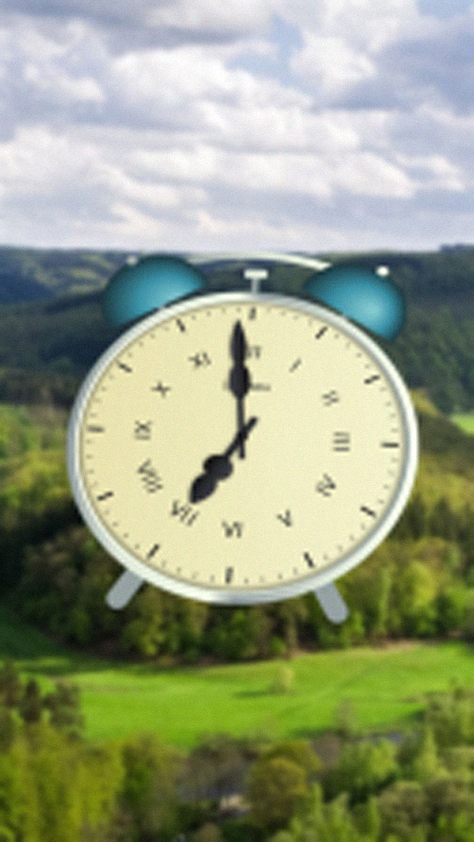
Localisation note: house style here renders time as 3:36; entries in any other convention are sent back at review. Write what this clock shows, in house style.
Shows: 6:59
